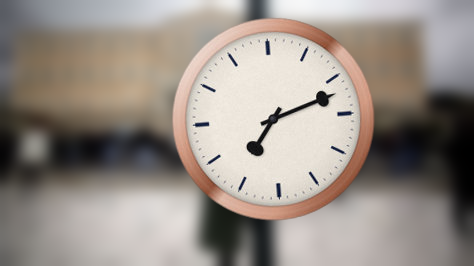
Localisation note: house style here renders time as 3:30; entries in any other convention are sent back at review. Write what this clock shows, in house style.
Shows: 7:12
